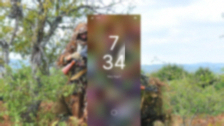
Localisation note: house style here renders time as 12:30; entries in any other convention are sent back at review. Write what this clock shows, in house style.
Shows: 7:34
